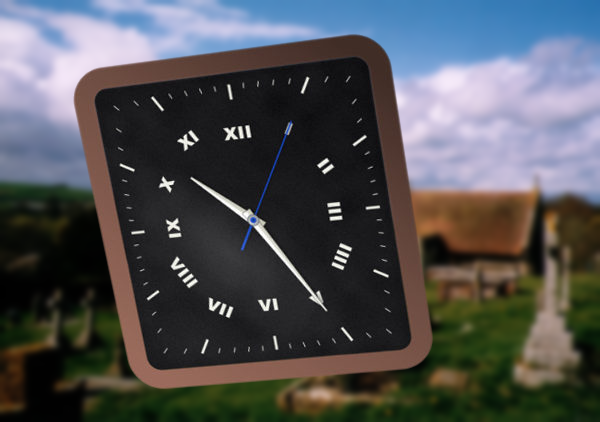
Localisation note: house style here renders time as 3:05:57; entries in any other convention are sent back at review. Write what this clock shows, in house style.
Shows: 10:25:05
